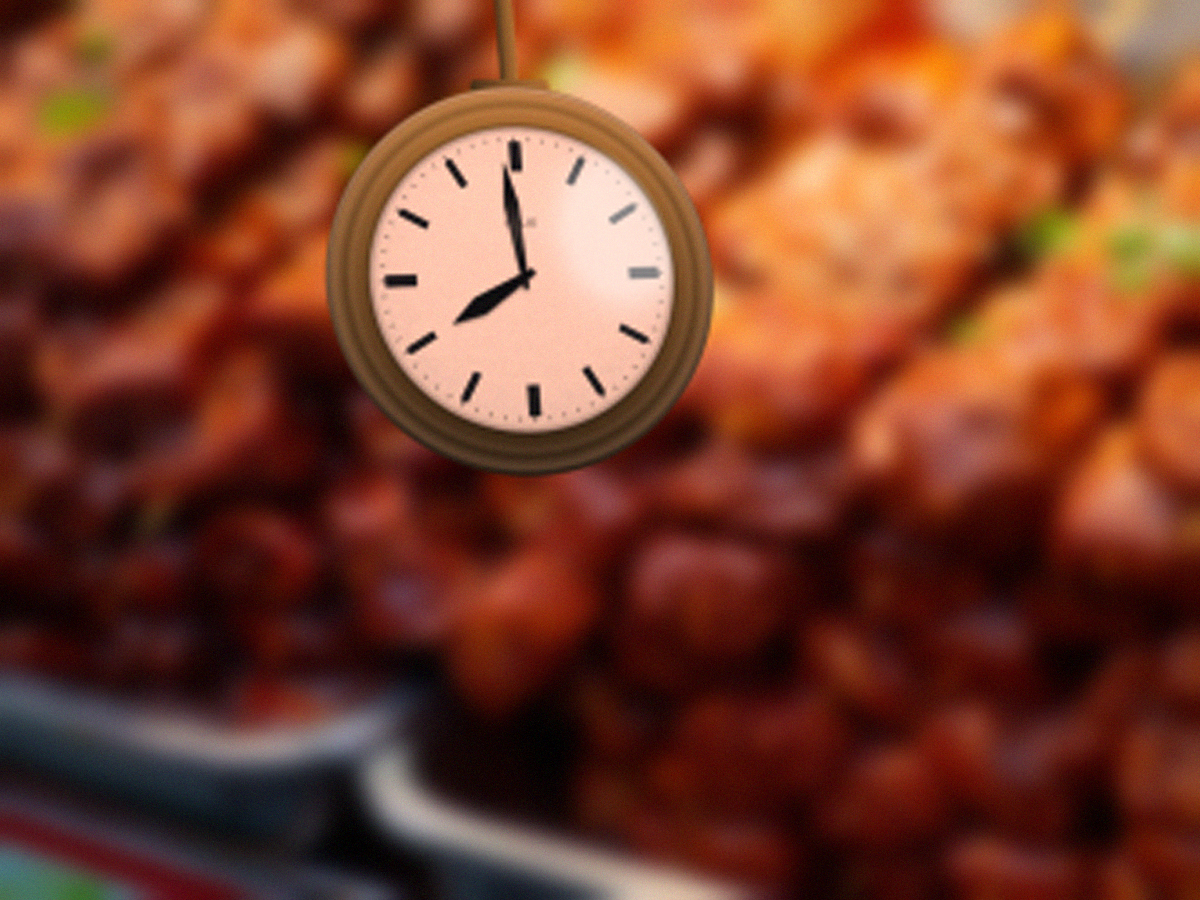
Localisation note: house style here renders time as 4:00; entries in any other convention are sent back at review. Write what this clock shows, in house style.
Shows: 7:59
